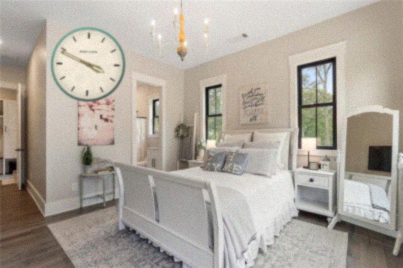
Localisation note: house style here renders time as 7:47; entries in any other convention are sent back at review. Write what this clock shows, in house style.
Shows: 3:49
